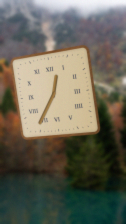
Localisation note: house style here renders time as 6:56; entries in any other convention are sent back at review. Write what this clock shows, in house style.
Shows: 12:36
